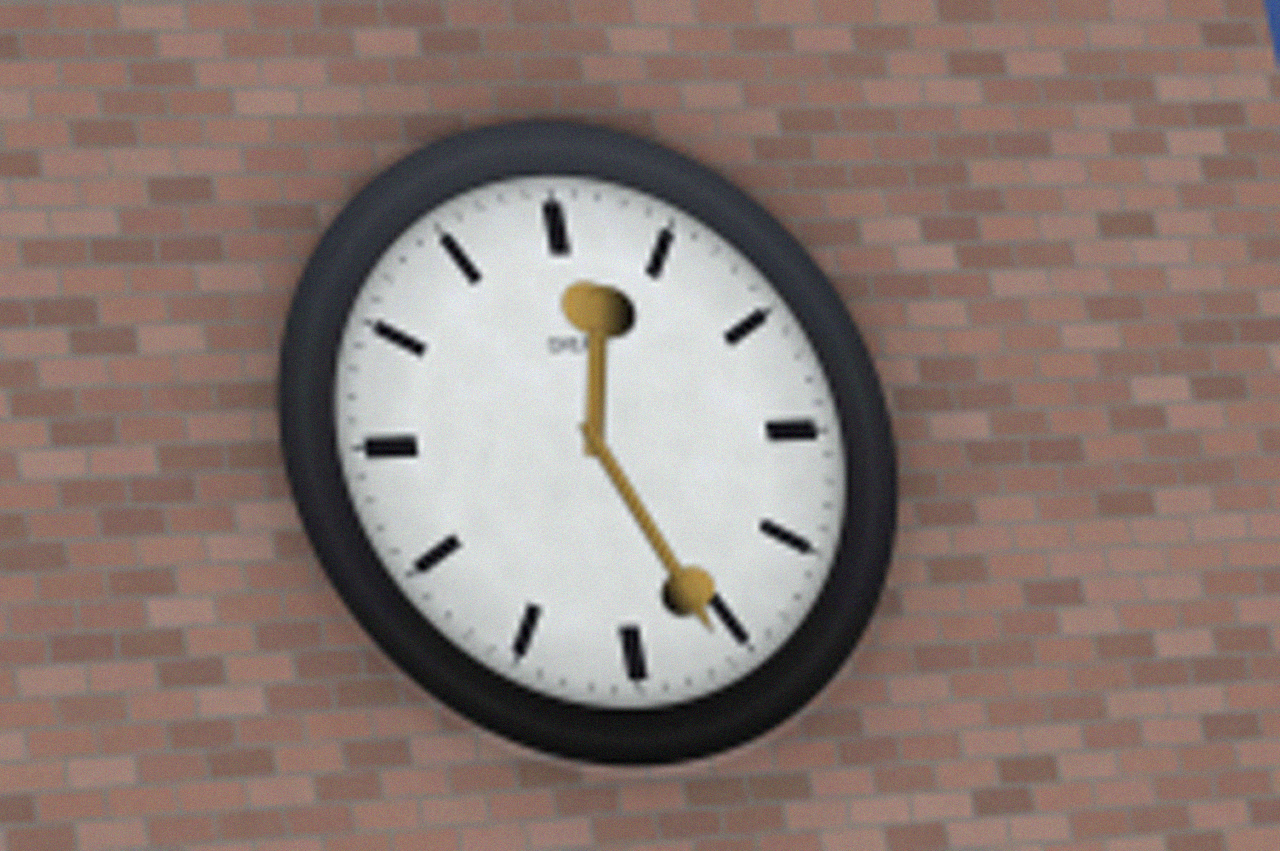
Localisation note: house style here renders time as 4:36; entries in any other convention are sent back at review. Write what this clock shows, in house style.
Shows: 12:26
